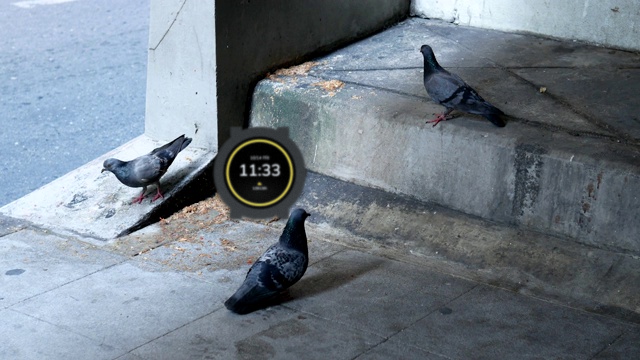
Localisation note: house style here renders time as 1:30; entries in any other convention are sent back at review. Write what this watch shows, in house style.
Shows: 11:33
